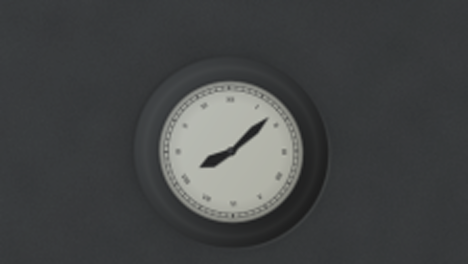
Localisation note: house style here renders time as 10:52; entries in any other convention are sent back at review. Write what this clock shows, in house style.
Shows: 8:08
